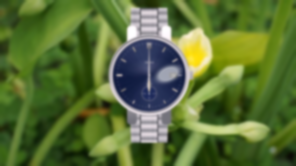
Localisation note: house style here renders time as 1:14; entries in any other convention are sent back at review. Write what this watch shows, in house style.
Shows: 6:00
